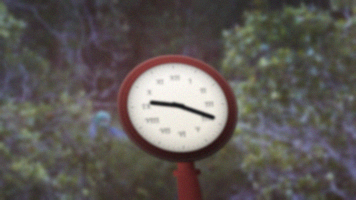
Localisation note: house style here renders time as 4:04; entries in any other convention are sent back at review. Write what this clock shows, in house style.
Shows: 9:19
